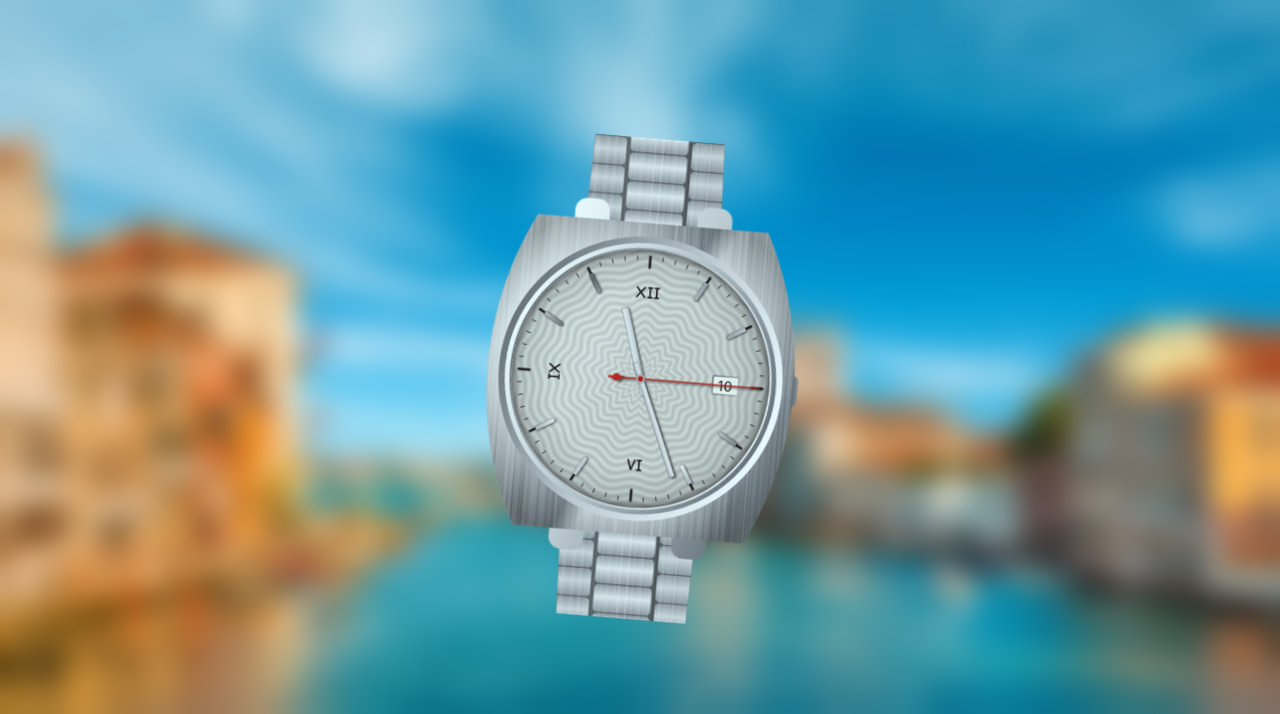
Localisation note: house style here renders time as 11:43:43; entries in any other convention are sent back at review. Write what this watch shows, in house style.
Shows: 11:26:15
